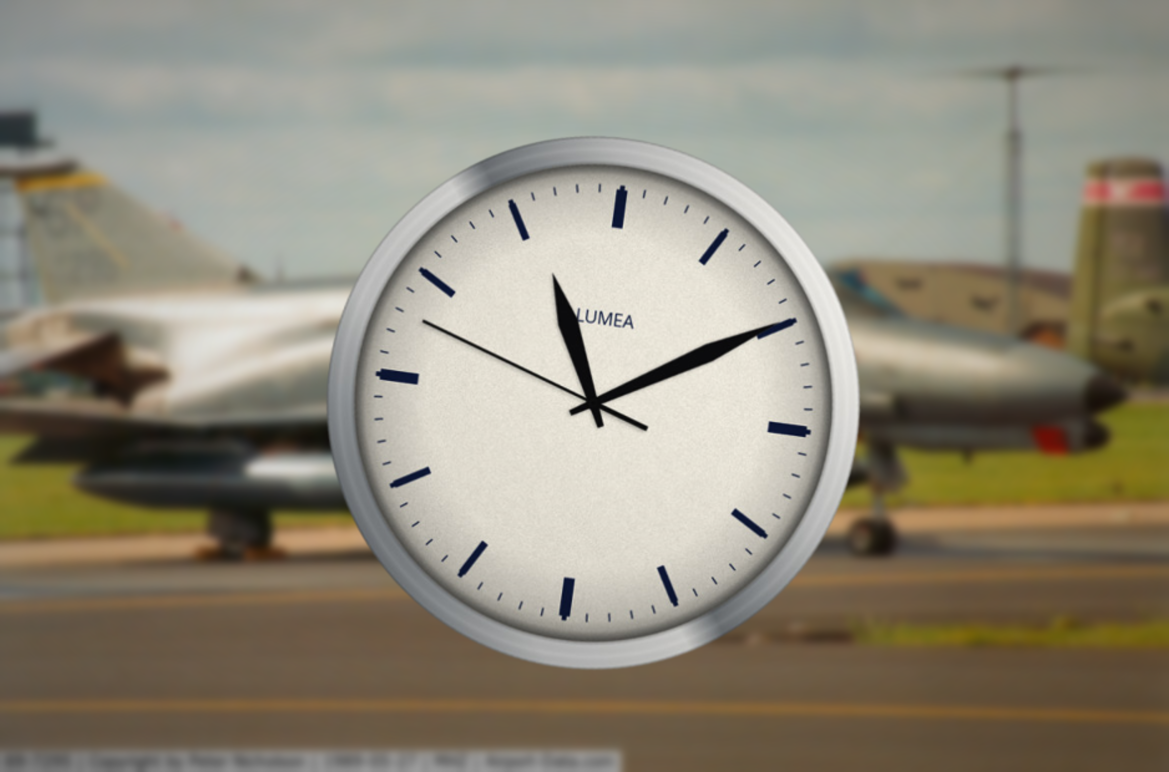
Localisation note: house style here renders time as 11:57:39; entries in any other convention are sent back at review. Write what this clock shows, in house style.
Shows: 11:09:48
